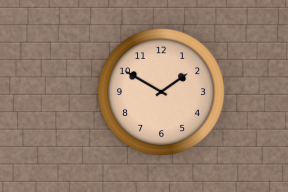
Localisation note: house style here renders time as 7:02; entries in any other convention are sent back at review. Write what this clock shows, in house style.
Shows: 1:50
